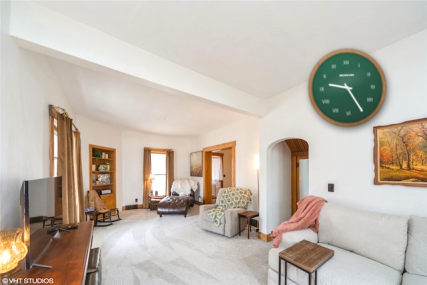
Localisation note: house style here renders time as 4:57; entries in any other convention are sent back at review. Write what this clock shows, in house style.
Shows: 9:25
